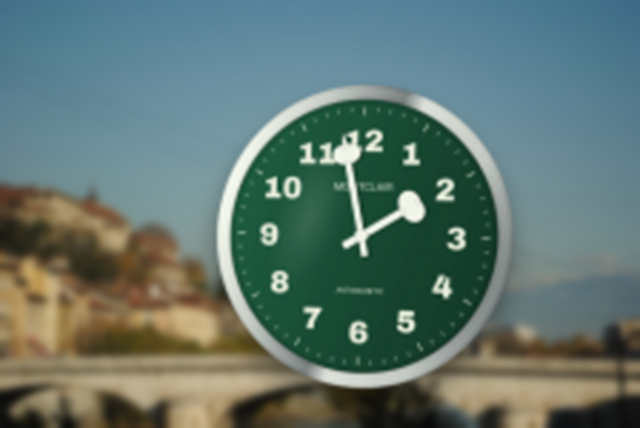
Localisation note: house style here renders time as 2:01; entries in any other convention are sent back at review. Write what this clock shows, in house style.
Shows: 1:58
